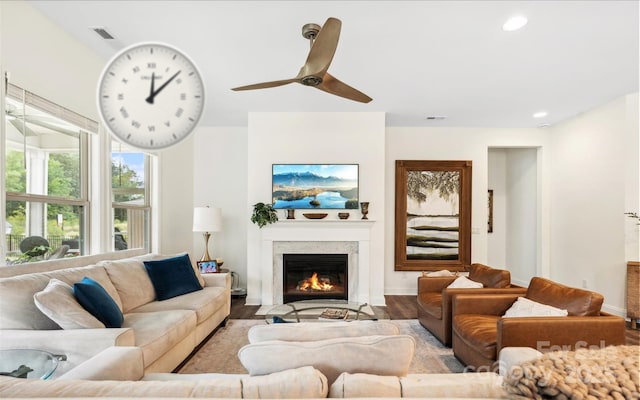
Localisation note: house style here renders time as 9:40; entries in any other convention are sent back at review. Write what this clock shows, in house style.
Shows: 12:08
